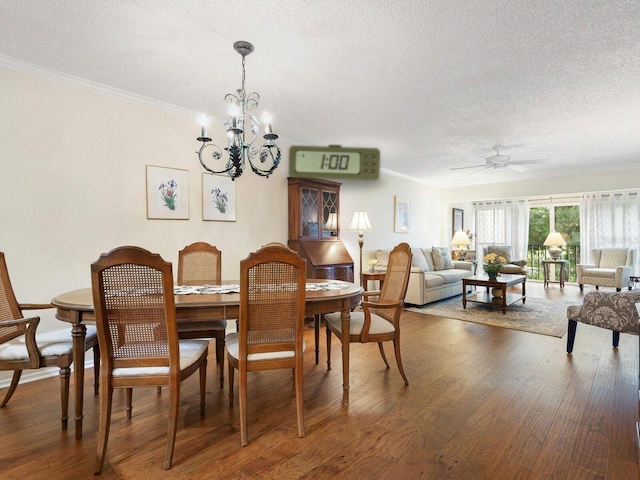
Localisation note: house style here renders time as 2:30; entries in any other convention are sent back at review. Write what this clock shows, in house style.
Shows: 1:00
